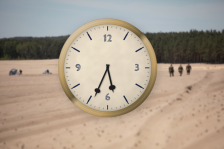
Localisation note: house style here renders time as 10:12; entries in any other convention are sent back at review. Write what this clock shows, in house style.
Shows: 5:34
